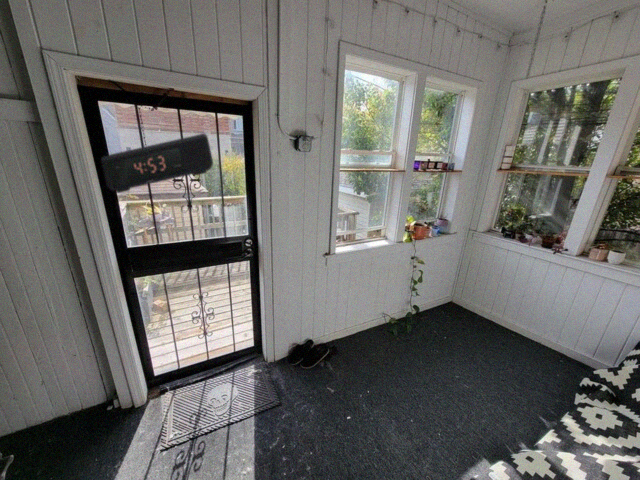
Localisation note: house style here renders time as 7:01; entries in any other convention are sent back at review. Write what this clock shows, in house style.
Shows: 4:53
